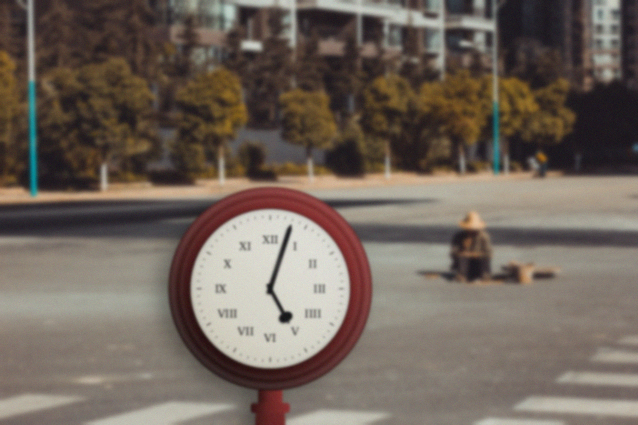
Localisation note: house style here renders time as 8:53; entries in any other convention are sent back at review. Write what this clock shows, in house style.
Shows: 5:03
